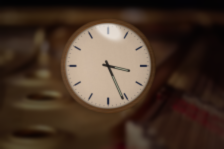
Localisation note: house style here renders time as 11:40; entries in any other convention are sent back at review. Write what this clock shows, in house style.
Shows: 3:26
